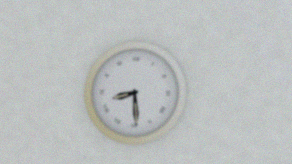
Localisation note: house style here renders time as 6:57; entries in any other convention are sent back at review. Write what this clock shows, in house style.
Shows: 8:29
